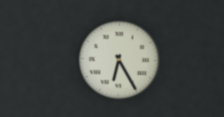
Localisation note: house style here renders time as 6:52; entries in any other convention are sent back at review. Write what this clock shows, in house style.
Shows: 6:25
